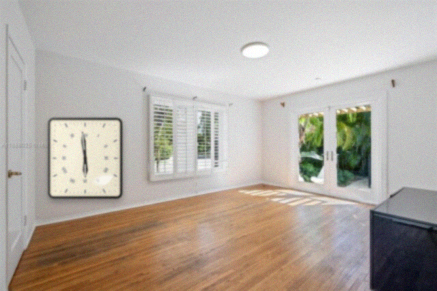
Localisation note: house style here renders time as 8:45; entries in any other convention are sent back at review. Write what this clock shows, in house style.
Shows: 5:59
